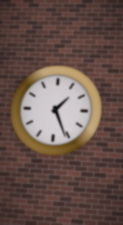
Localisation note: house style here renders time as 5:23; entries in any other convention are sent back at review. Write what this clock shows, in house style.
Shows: 1:26
